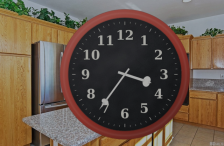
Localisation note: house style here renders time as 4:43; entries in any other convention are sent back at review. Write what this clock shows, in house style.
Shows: 3:36
